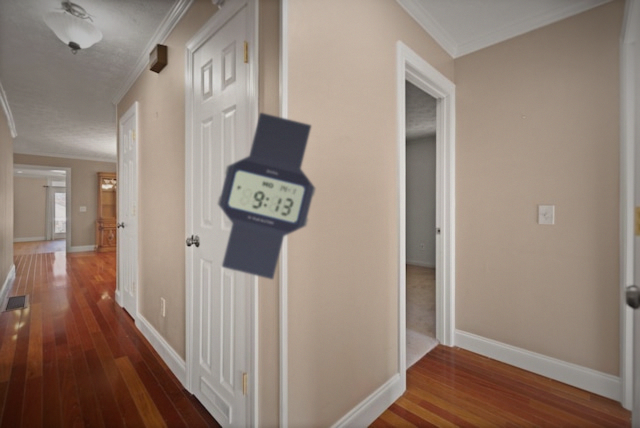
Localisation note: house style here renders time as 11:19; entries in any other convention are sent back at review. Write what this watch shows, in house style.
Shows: 9:13
